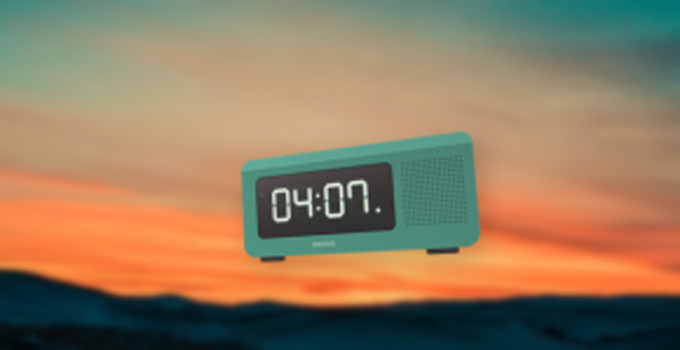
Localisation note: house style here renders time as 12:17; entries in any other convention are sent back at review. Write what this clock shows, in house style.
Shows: 4:07
